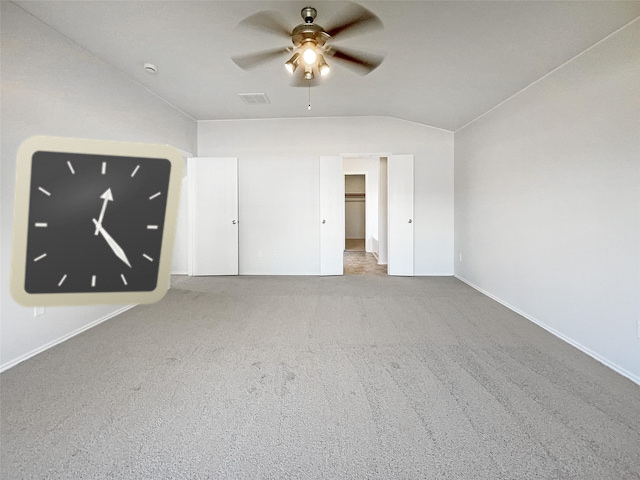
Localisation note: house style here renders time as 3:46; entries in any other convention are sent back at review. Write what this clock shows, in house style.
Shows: 12:23
